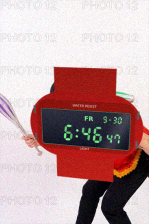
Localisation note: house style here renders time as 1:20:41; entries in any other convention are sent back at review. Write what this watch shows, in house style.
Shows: 6:46:47
